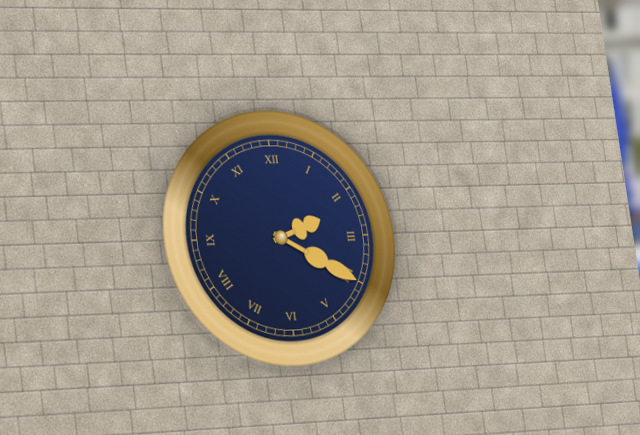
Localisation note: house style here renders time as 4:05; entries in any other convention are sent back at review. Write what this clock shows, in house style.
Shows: 2:20
